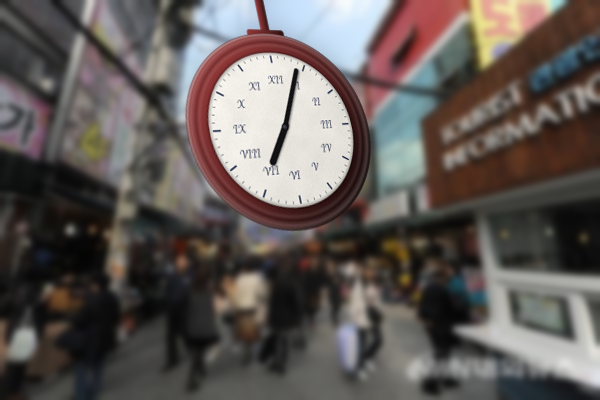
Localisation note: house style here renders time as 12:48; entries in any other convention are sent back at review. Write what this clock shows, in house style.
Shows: 7:04
